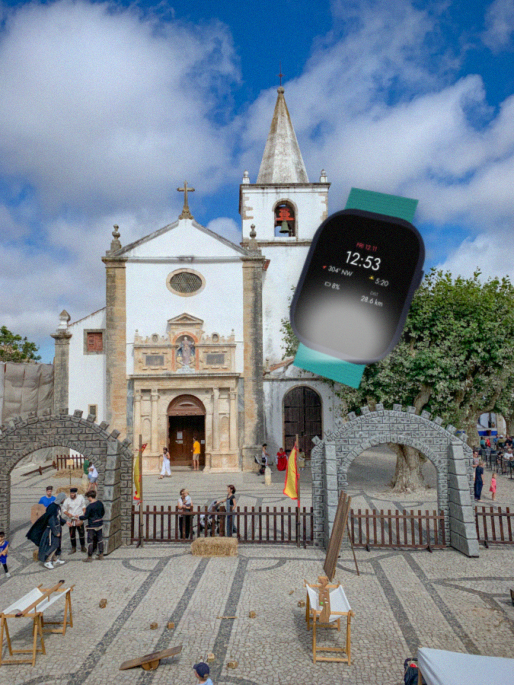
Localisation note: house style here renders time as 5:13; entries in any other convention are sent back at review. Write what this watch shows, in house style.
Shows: 12:53
